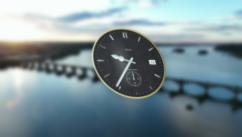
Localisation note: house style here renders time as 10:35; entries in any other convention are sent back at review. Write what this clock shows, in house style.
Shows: 9:36
